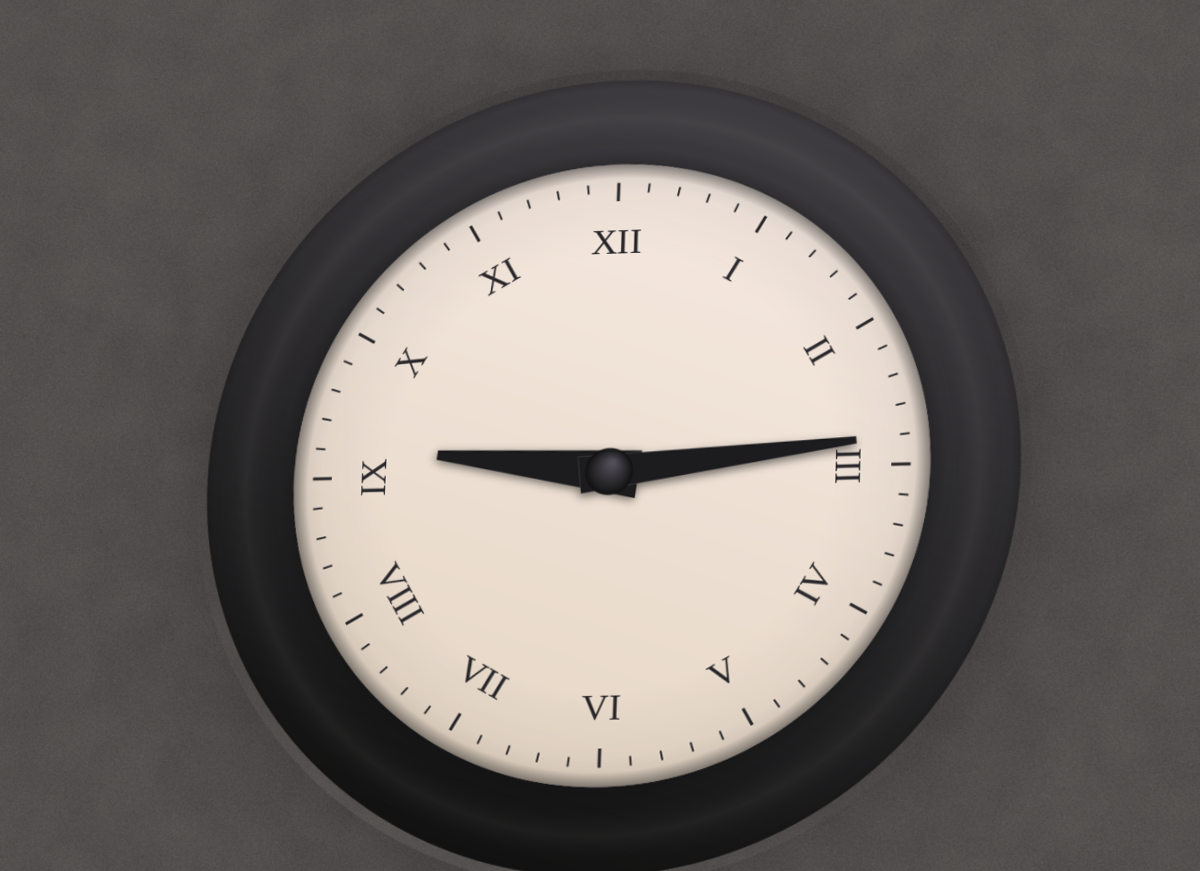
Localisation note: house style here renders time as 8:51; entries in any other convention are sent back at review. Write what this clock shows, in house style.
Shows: 9:14
